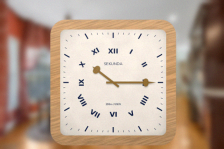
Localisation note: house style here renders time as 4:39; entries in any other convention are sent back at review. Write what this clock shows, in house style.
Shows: 10:15
